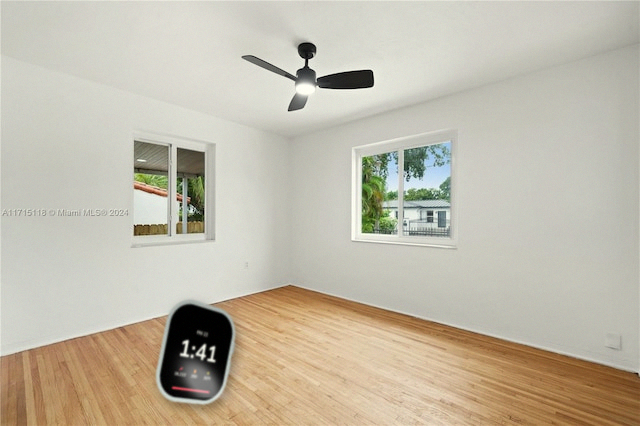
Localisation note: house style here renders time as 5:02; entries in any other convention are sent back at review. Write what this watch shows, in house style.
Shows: 1:41
